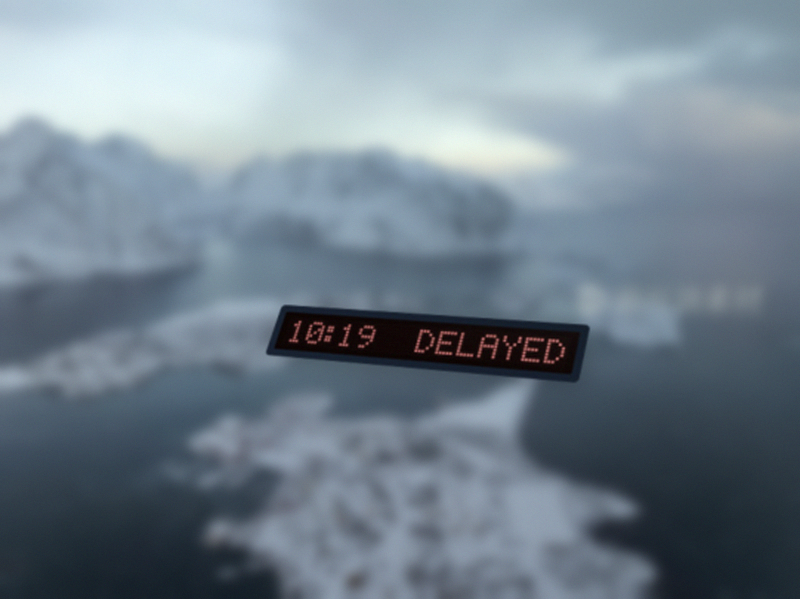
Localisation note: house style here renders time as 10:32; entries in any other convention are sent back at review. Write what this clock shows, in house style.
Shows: 10:19
